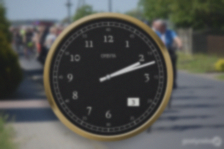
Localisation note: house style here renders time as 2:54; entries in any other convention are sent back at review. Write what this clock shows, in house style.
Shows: 2:12
